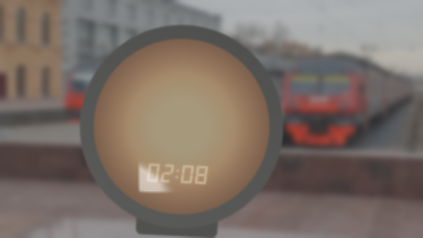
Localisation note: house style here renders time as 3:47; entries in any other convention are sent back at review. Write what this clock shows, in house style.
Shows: 2:08
